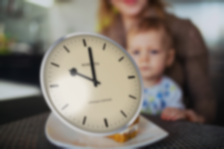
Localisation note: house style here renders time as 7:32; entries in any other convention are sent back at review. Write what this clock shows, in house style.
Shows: 10:01
